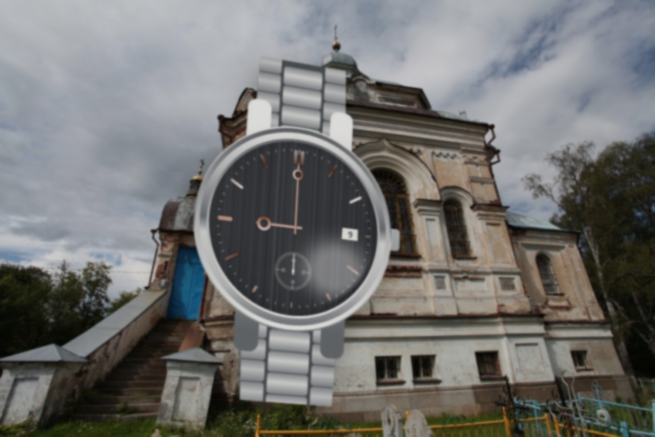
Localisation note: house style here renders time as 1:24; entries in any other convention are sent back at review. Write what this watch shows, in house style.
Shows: 9:00
